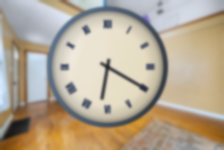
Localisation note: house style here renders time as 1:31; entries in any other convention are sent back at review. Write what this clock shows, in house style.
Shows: 6:20
